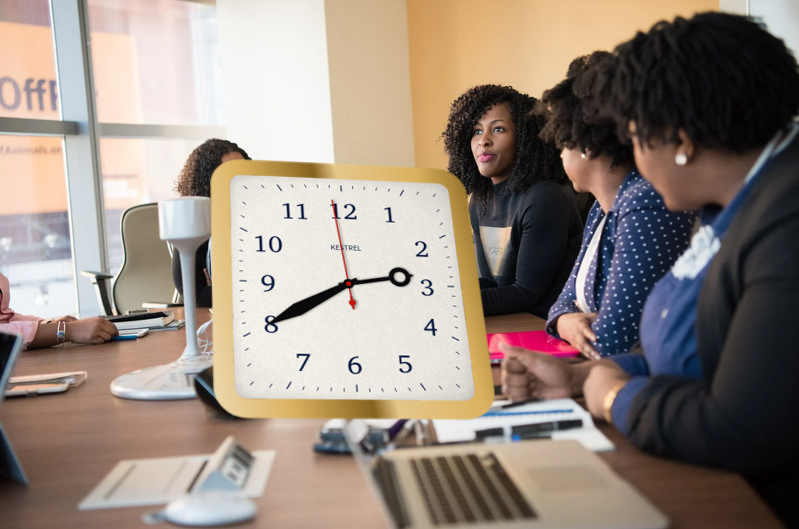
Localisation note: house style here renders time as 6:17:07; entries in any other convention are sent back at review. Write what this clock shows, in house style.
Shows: 2:39:59
